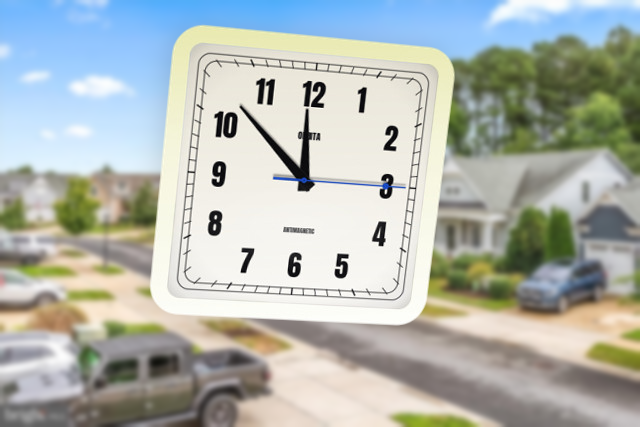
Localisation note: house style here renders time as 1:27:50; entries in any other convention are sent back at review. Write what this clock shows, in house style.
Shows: 11:52:15
